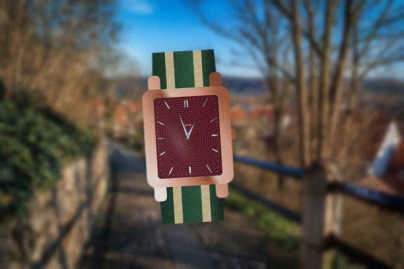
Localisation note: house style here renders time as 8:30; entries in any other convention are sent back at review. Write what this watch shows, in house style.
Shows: 12:57
